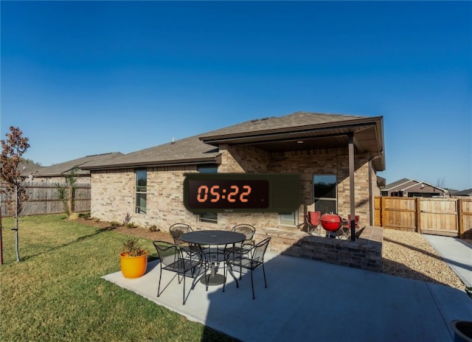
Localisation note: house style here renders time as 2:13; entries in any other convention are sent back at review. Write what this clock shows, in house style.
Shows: 5:22
